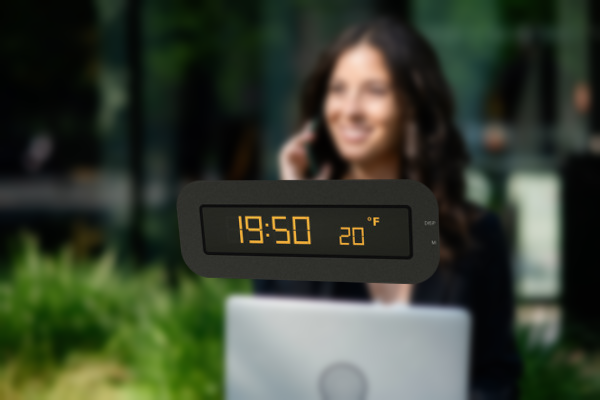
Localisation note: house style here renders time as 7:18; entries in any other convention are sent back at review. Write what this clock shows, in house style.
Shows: 19:50
